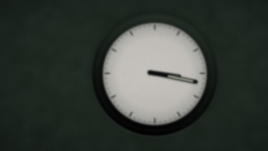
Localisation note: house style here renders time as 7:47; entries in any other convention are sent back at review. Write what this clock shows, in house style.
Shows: 3:17
